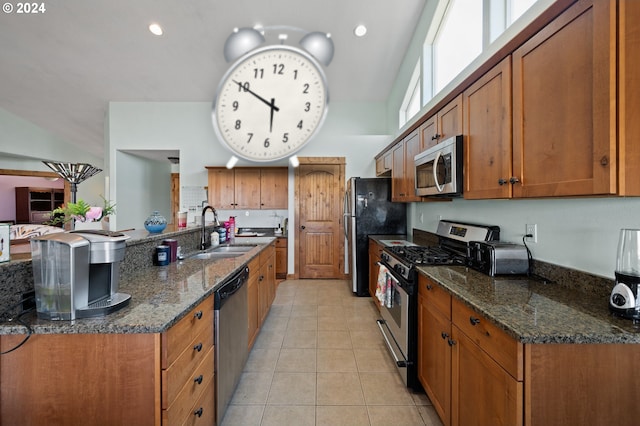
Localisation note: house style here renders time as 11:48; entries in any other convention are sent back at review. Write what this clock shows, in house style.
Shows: 5:50
